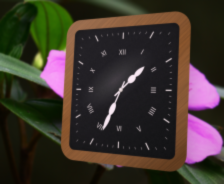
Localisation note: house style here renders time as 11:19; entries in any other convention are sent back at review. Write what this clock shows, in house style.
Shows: 1:34
